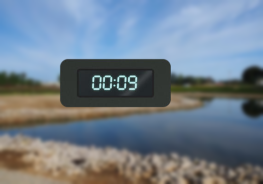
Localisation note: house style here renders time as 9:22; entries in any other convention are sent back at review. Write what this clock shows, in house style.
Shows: 0:09
